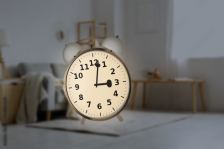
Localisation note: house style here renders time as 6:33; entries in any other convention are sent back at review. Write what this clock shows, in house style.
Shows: 3:02
